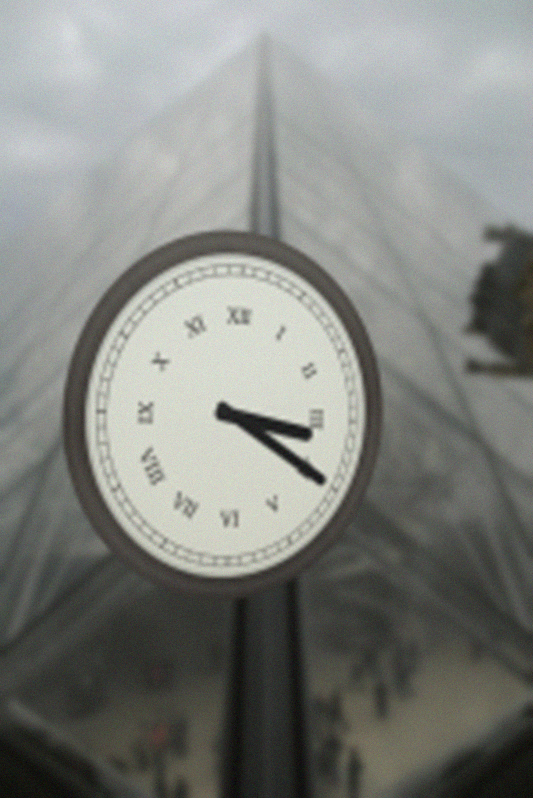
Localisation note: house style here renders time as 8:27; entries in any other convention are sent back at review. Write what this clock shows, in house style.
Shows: 3:20
